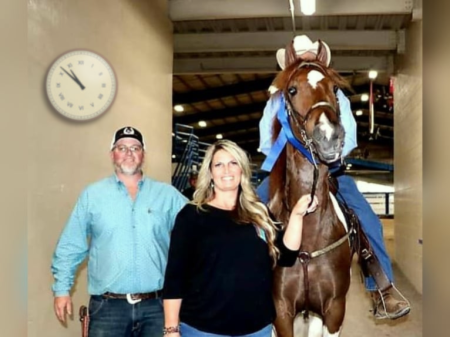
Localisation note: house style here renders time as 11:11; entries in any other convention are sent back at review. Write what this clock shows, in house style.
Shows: 10:52
